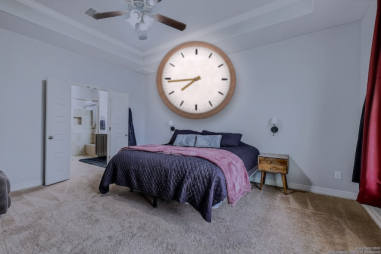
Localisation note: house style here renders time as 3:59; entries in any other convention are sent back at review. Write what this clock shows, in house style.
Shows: 7:44
